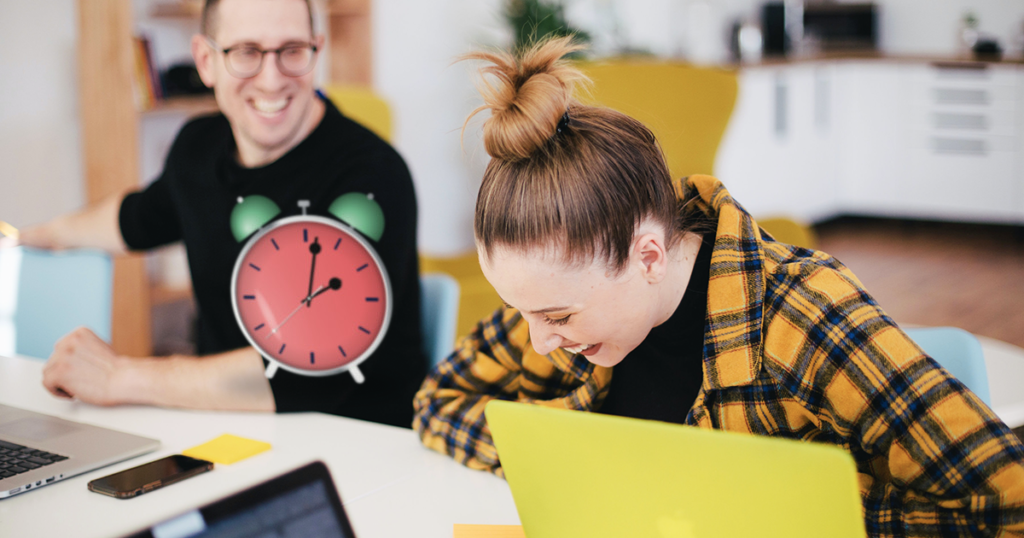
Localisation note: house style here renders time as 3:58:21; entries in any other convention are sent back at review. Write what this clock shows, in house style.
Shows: 2:01:38
